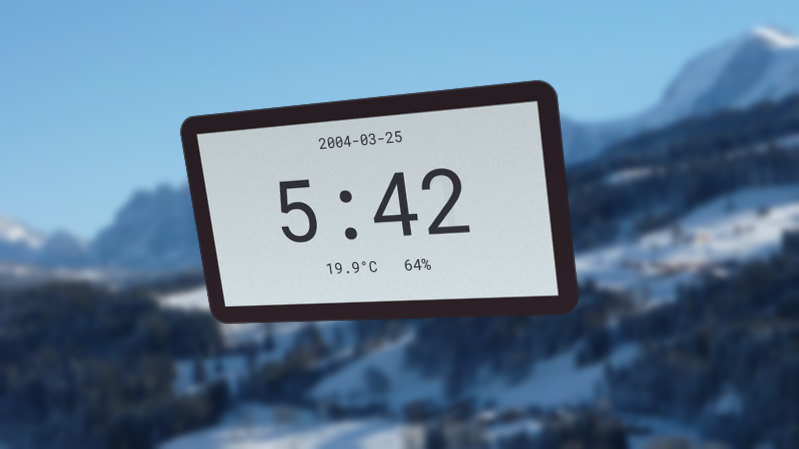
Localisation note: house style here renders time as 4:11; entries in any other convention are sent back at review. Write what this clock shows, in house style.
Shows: 5:42
